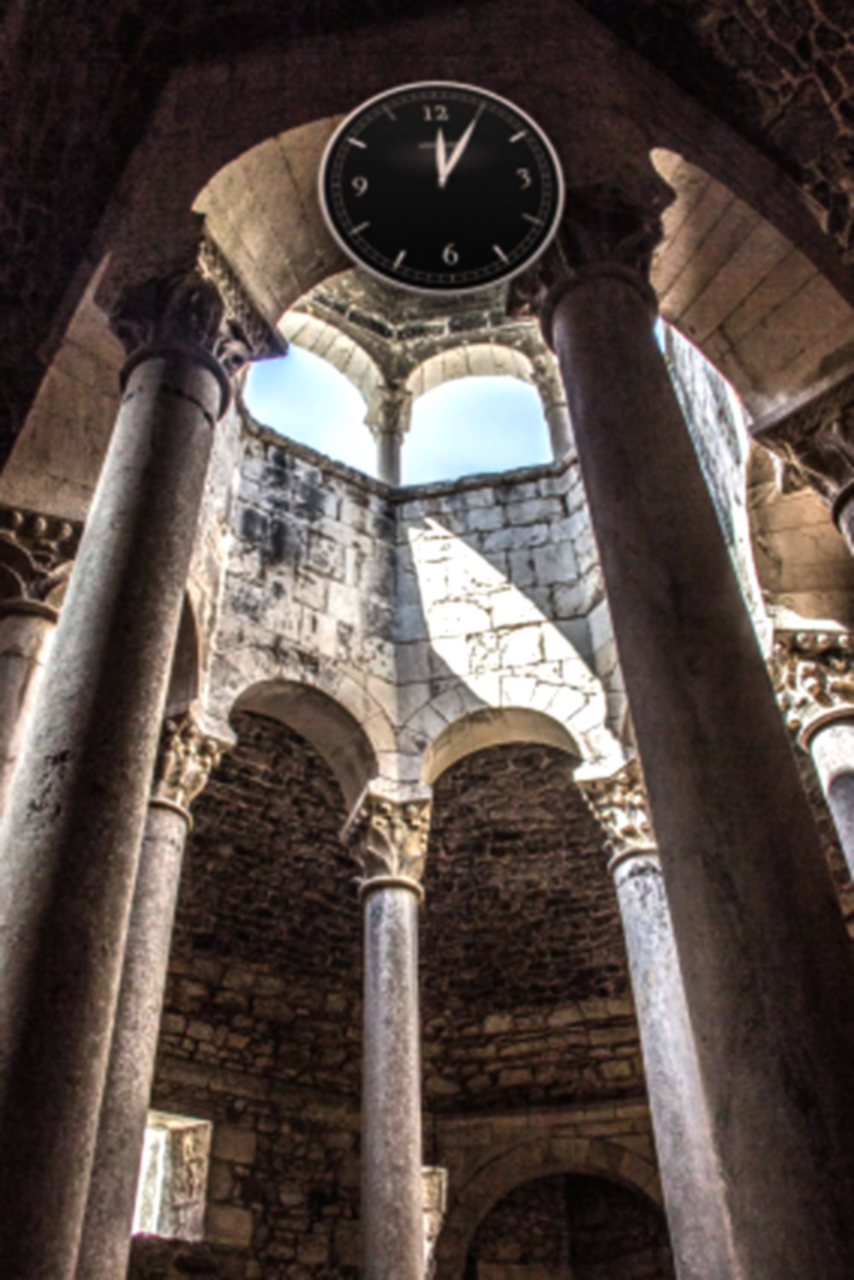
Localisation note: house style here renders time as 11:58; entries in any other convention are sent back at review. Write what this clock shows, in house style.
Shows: 12:05
